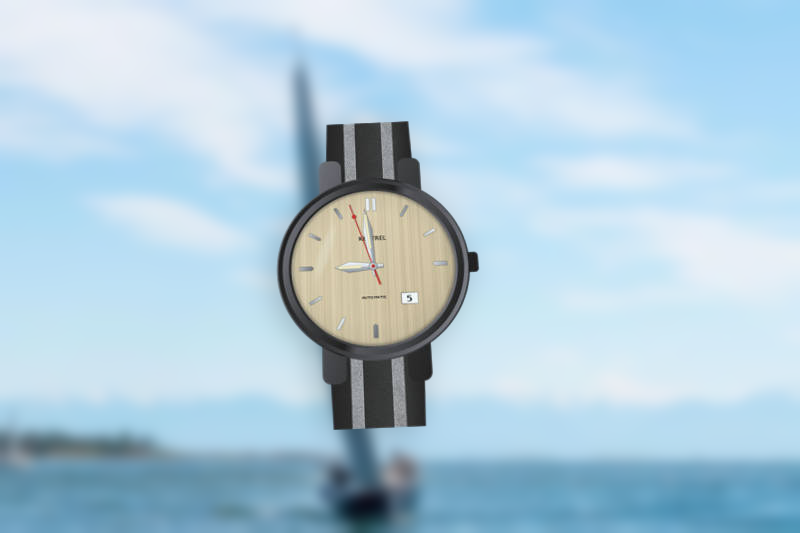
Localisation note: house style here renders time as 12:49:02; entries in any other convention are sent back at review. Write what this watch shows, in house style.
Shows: 8:58:57
